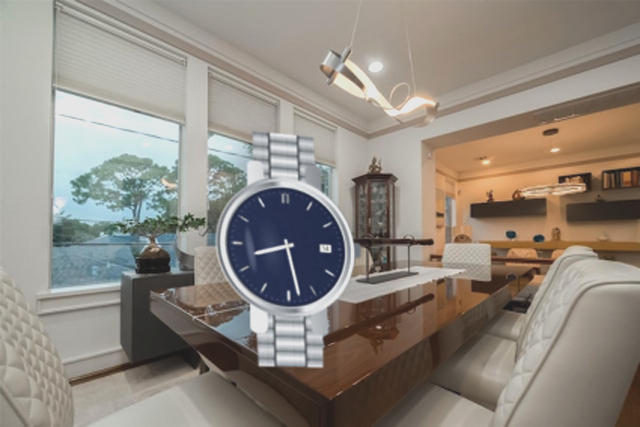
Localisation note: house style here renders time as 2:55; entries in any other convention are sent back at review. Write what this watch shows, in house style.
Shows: 8:28
